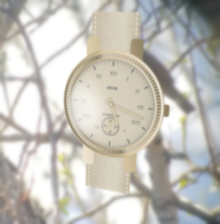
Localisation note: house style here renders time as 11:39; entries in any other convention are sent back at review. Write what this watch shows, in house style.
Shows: 5:18
